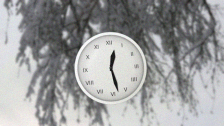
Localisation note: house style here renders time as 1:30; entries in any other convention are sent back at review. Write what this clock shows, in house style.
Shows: 12:28
